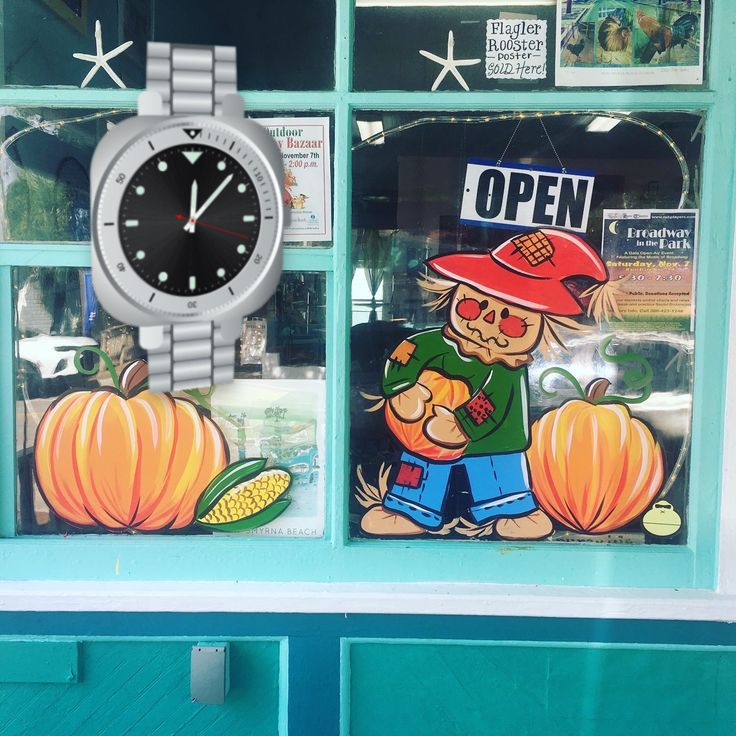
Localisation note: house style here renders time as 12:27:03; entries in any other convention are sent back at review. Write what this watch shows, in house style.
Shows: 12:07:18
